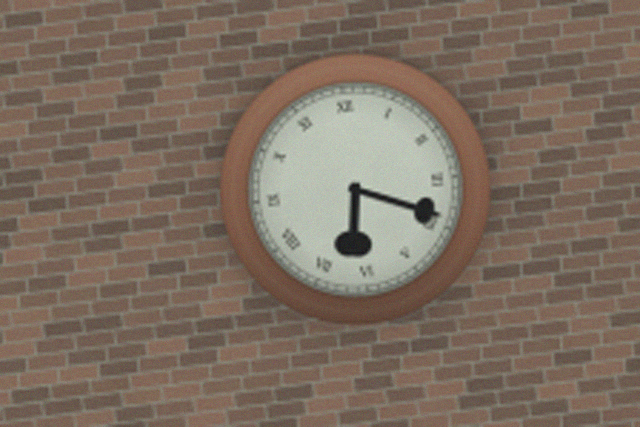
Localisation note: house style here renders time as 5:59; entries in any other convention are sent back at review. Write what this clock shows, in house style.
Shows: 6:19
